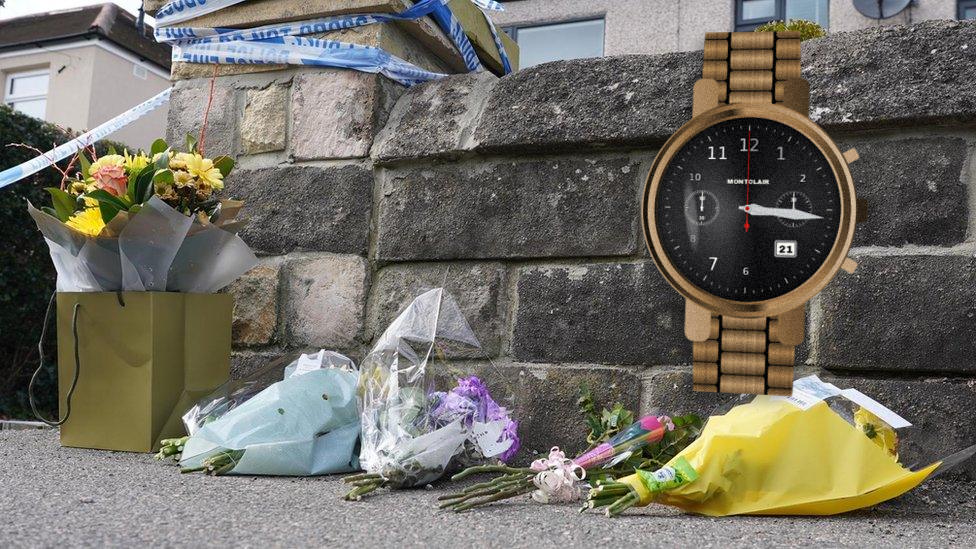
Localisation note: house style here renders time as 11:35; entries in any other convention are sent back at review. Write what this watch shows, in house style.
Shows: 3:16
